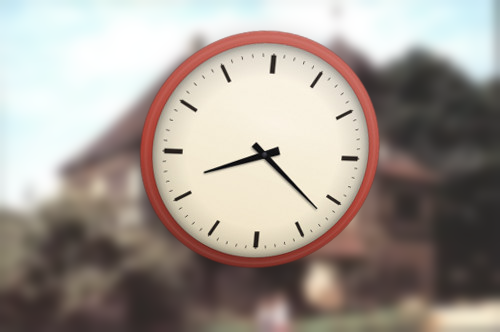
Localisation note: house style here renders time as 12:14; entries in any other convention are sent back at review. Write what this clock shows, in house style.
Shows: 8:22
